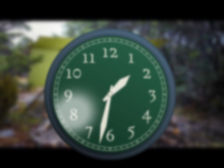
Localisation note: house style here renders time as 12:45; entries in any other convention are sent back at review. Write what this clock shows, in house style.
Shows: 1:32
